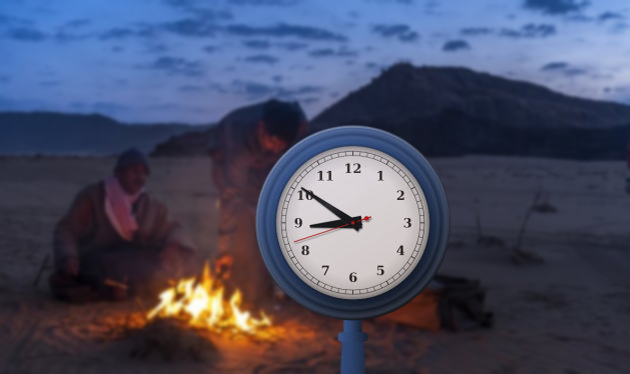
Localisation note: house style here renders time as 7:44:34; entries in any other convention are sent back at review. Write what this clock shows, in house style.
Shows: 8:50:42
